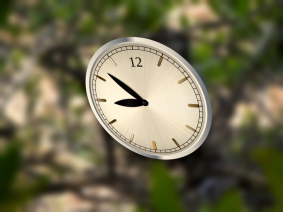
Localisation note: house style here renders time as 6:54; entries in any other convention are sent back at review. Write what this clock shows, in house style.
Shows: 8:52
